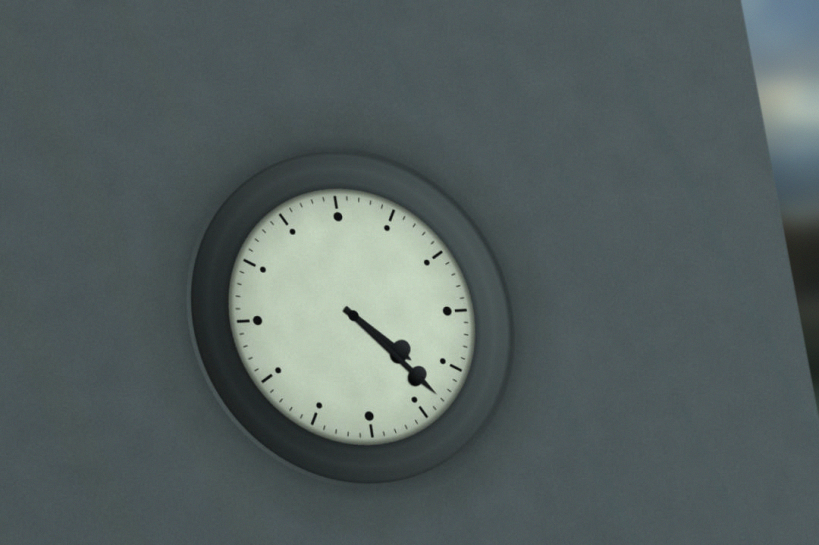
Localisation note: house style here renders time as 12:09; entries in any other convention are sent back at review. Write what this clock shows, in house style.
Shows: 4:23
